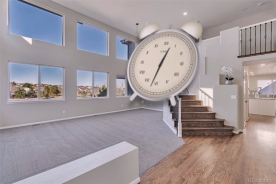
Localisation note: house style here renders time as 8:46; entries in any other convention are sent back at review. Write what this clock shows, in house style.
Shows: 12:32
